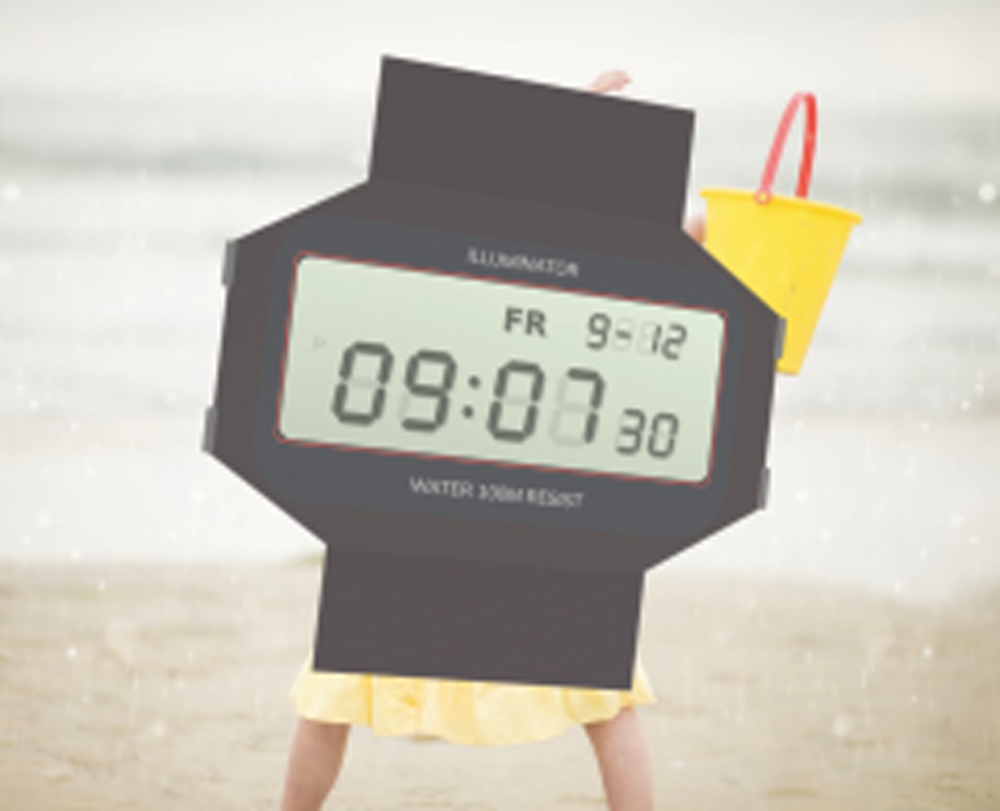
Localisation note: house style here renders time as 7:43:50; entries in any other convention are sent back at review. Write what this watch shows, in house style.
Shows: 9:07:30
